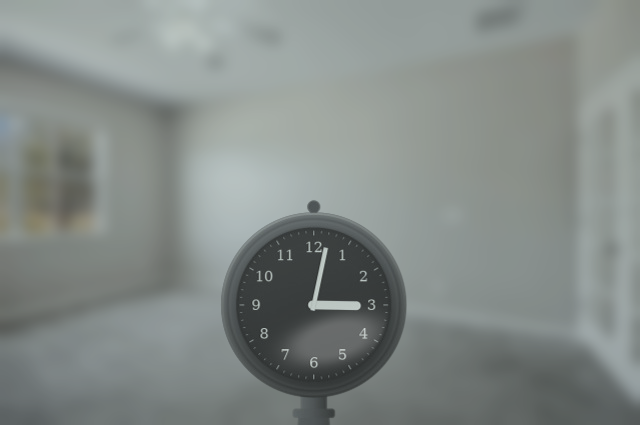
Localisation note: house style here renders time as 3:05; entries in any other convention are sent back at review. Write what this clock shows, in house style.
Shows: 3:02
